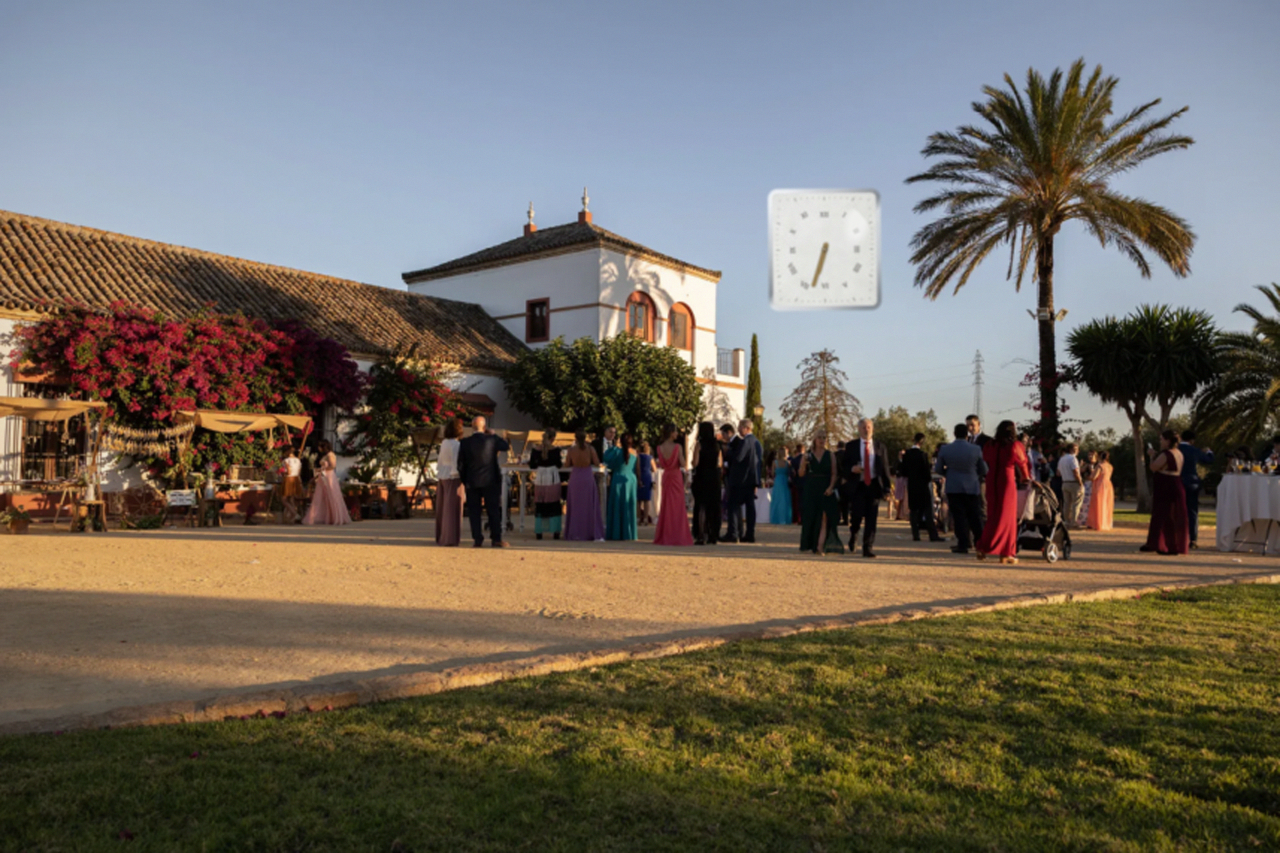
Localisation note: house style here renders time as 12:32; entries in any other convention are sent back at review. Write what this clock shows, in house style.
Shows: 6:33
